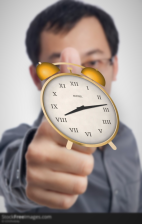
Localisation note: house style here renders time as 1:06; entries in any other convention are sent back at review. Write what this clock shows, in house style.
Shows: 8:13
